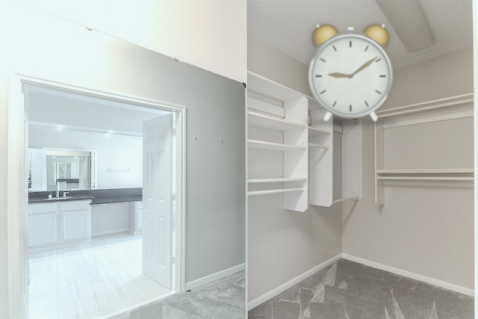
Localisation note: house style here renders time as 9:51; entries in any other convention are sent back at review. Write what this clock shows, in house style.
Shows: 9:09
